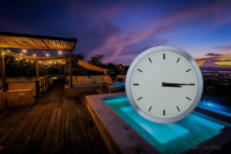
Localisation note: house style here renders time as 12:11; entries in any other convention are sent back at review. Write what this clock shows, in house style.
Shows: 3:15
